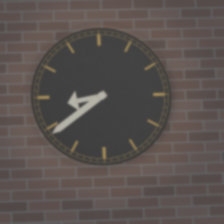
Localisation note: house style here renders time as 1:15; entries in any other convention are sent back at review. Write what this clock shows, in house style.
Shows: 8:39
